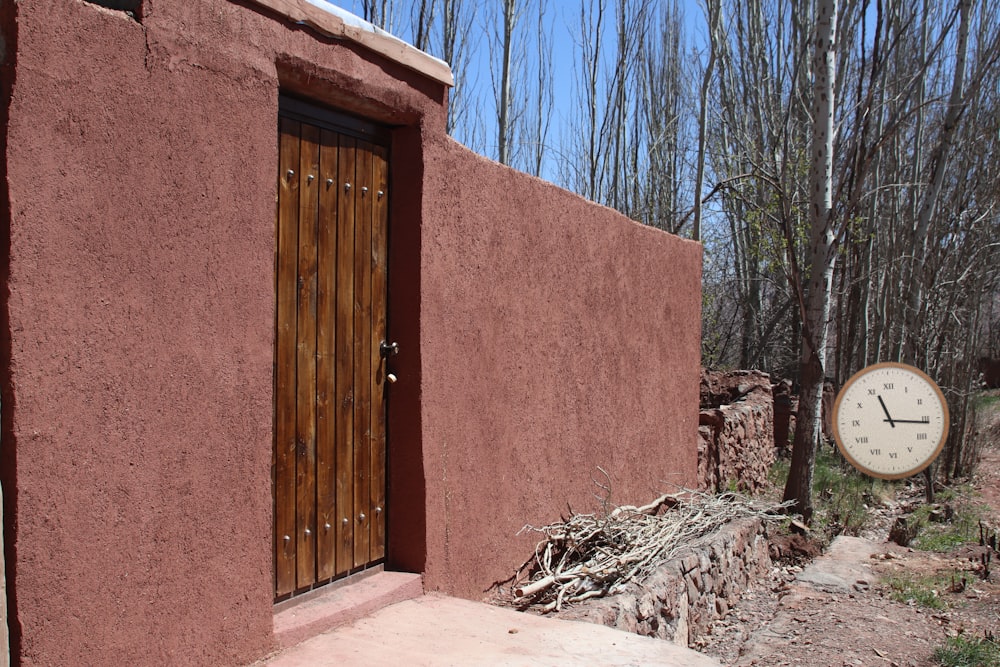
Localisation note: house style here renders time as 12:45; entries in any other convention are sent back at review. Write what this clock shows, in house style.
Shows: 11:16
